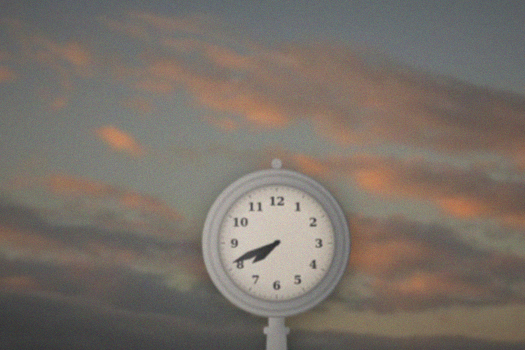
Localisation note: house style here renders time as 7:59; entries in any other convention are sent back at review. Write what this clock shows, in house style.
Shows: 7:41
